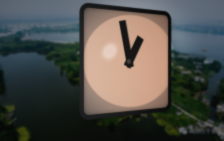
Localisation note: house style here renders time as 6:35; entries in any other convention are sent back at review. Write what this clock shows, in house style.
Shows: 12:58
